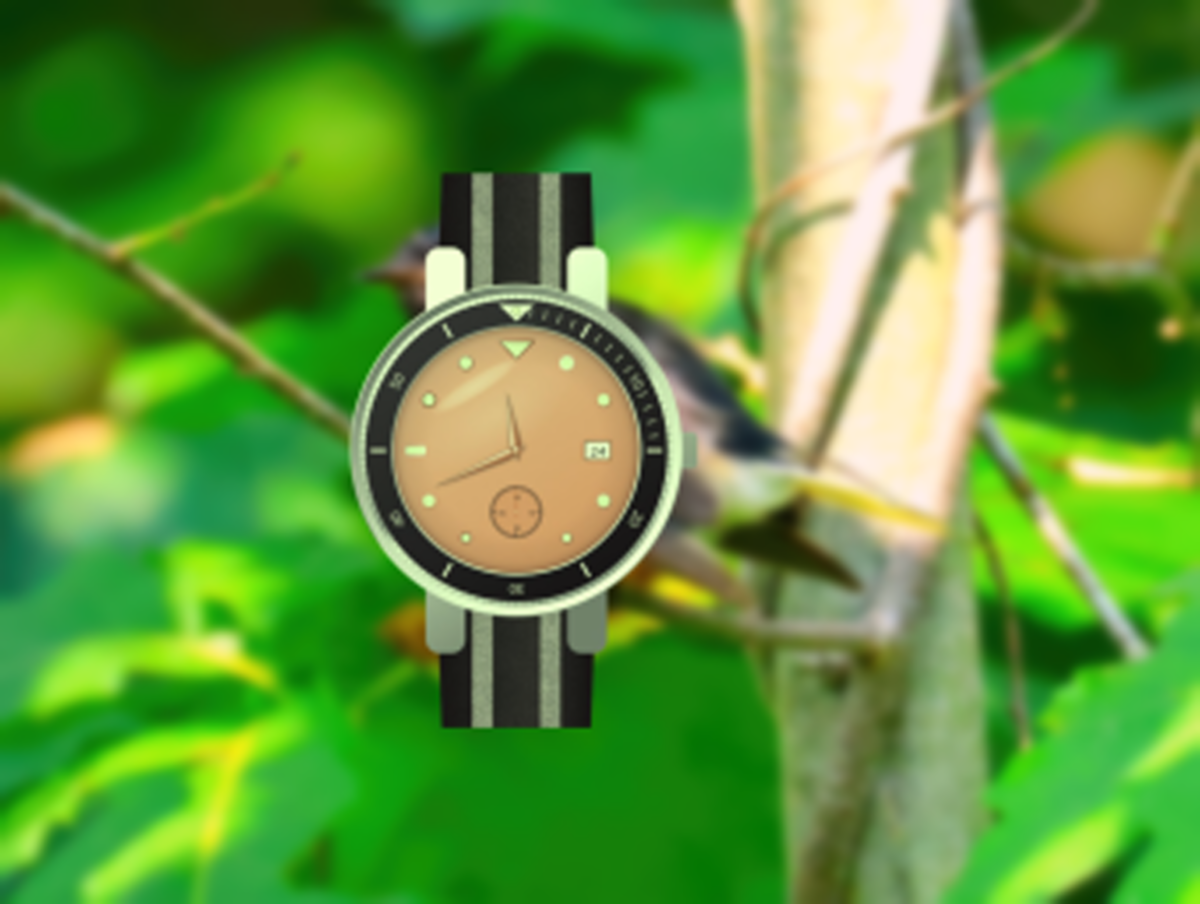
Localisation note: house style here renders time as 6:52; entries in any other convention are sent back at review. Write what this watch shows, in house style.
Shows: 11:41
